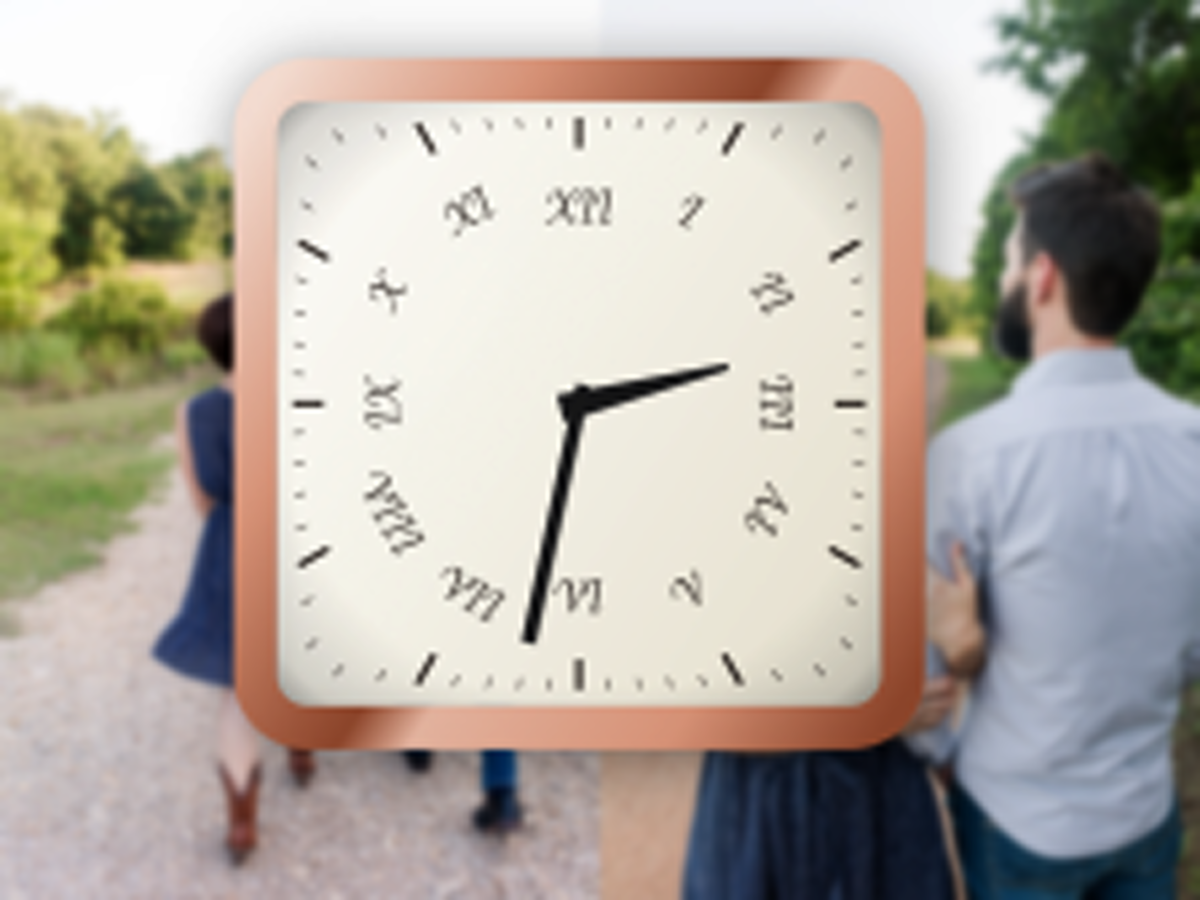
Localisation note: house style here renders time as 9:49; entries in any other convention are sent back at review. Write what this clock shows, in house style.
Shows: 2:32
